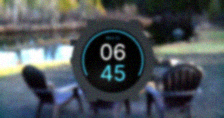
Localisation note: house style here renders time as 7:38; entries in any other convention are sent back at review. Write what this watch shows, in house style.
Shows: 6:45
